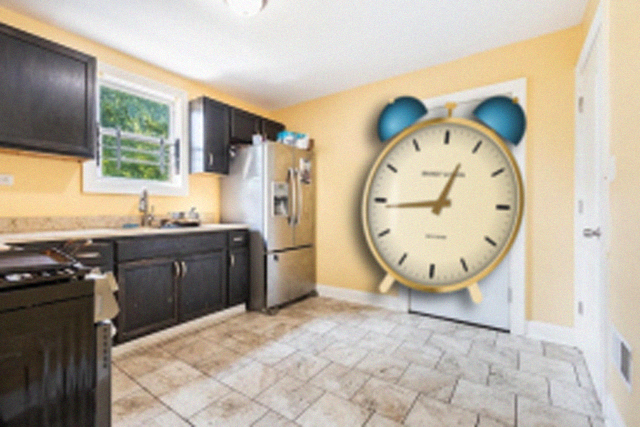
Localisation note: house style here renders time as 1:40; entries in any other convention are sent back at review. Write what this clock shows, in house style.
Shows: 12:44
